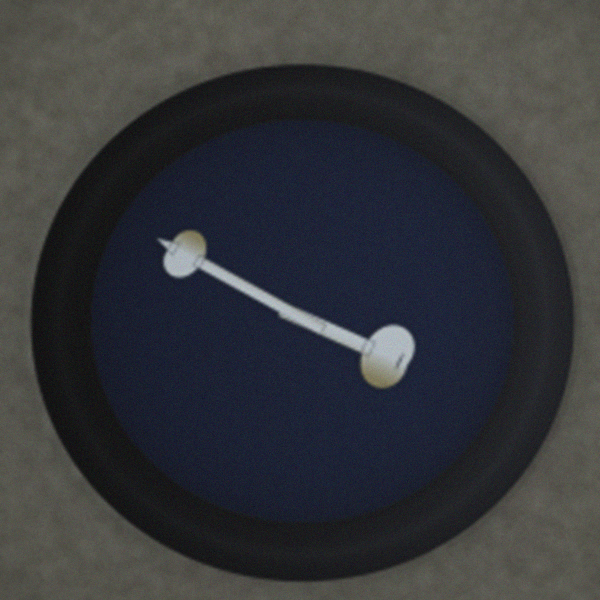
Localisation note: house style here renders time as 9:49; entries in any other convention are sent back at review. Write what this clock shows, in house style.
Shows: 3:50
